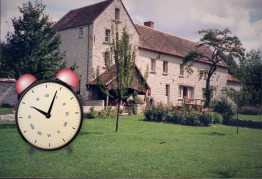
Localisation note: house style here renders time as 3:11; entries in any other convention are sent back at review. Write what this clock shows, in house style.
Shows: 10:04
